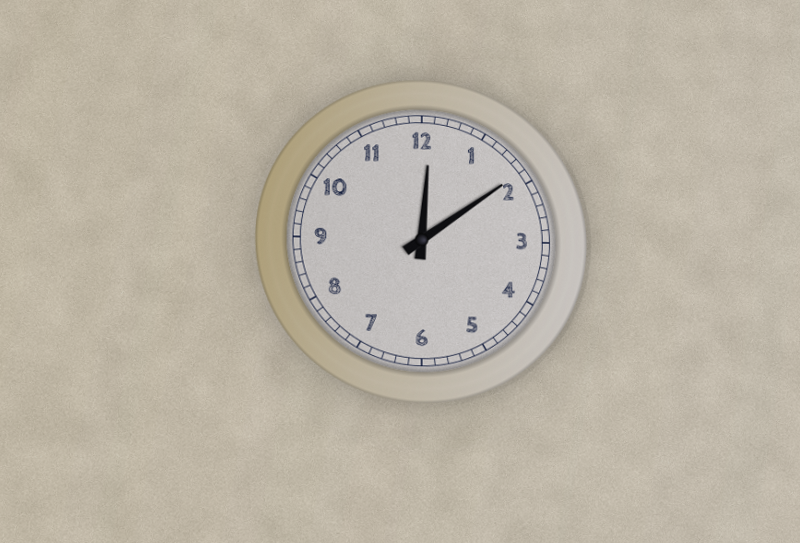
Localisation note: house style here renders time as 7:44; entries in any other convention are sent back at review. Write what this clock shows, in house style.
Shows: 12:09
